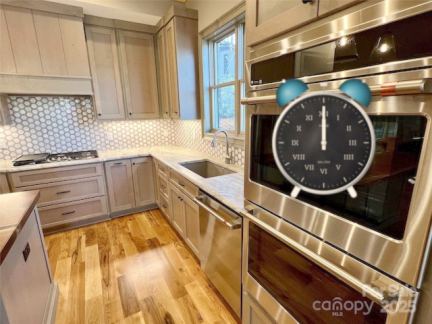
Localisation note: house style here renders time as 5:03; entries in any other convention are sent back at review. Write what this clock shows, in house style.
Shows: 12:00
